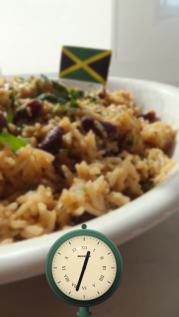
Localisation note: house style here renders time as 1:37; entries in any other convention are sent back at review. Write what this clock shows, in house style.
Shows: 12:33
